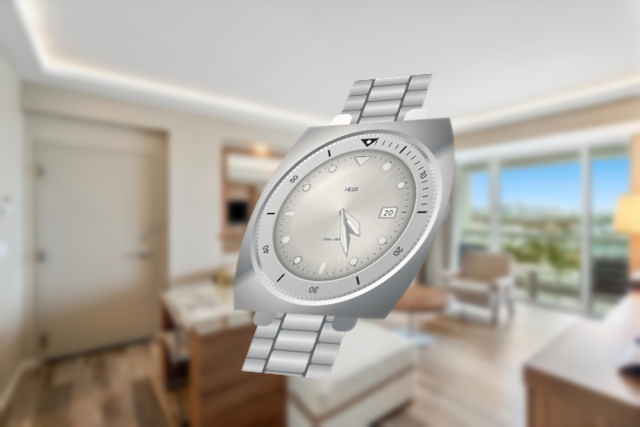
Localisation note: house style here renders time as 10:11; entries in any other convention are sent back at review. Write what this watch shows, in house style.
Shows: 4:26
